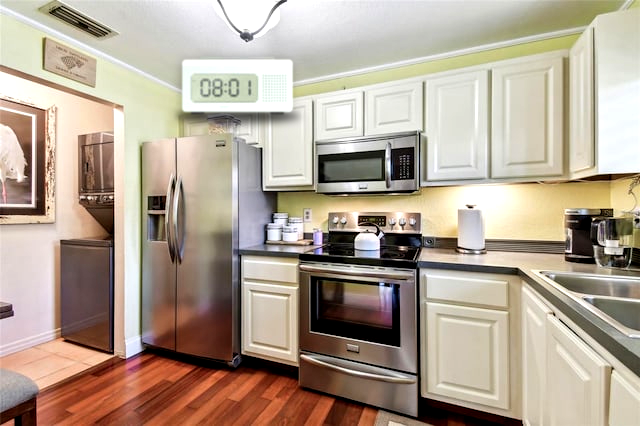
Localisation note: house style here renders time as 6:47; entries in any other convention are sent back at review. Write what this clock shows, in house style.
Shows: 8:01
